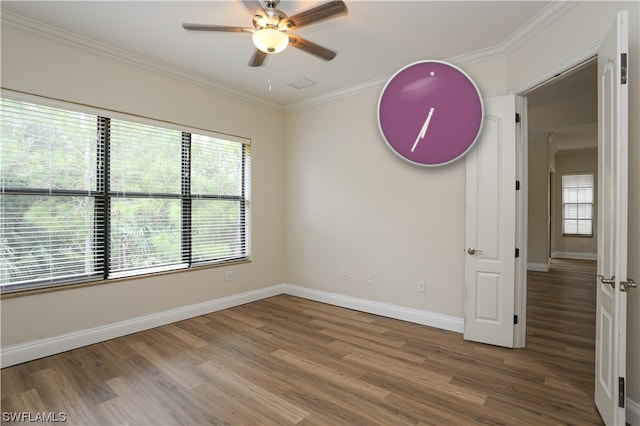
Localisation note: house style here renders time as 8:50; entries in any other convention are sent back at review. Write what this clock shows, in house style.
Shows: 6:34
